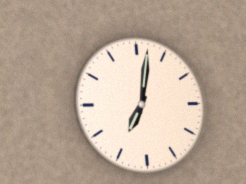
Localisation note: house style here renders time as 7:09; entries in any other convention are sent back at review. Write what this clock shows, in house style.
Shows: 7:02
